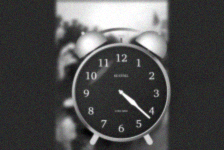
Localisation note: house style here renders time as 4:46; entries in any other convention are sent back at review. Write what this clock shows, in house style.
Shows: 4:22
